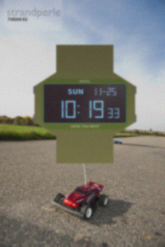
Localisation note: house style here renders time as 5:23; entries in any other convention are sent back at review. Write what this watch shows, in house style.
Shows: 10:19
